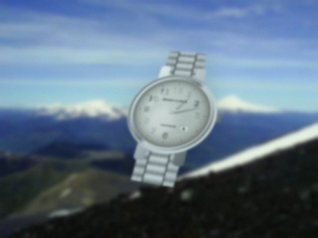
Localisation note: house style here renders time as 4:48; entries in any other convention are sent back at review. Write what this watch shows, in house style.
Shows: 1:12
